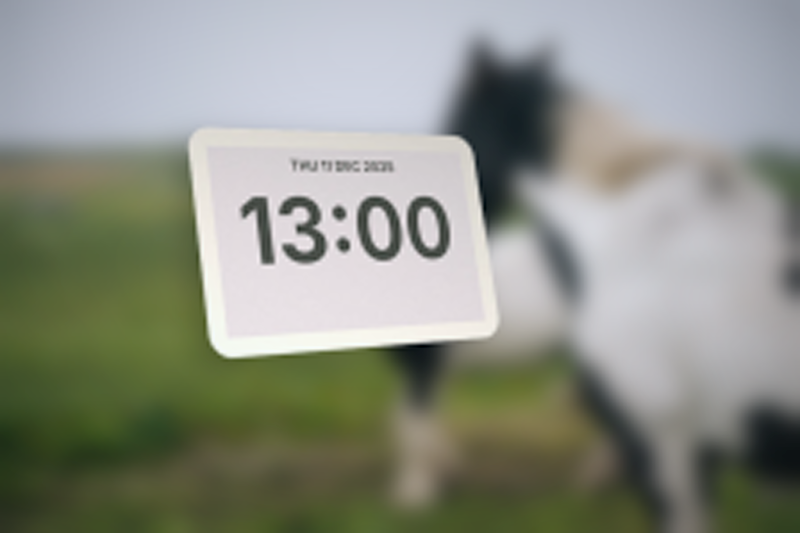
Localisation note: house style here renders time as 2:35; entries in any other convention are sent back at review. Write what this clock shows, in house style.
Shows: 13:00
